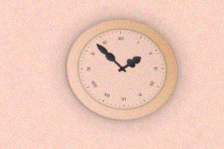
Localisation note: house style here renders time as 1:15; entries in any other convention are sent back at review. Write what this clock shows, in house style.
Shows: 1:53
